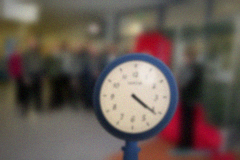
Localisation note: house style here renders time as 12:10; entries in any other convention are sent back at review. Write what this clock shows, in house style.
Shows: 4:21
